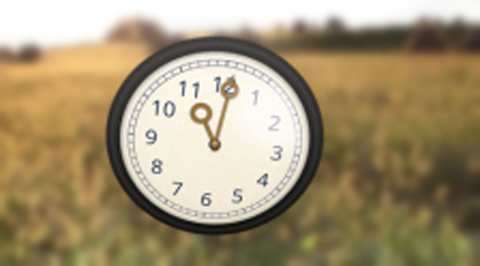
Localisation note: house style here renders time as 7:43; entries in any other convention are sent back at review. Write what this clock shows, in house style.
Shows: 11:01
